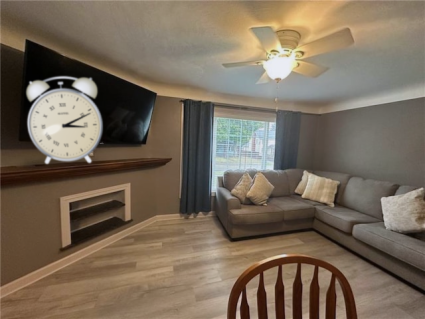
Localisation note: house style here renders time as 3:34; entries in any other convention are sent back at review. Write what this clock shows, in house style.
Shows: 3:11
